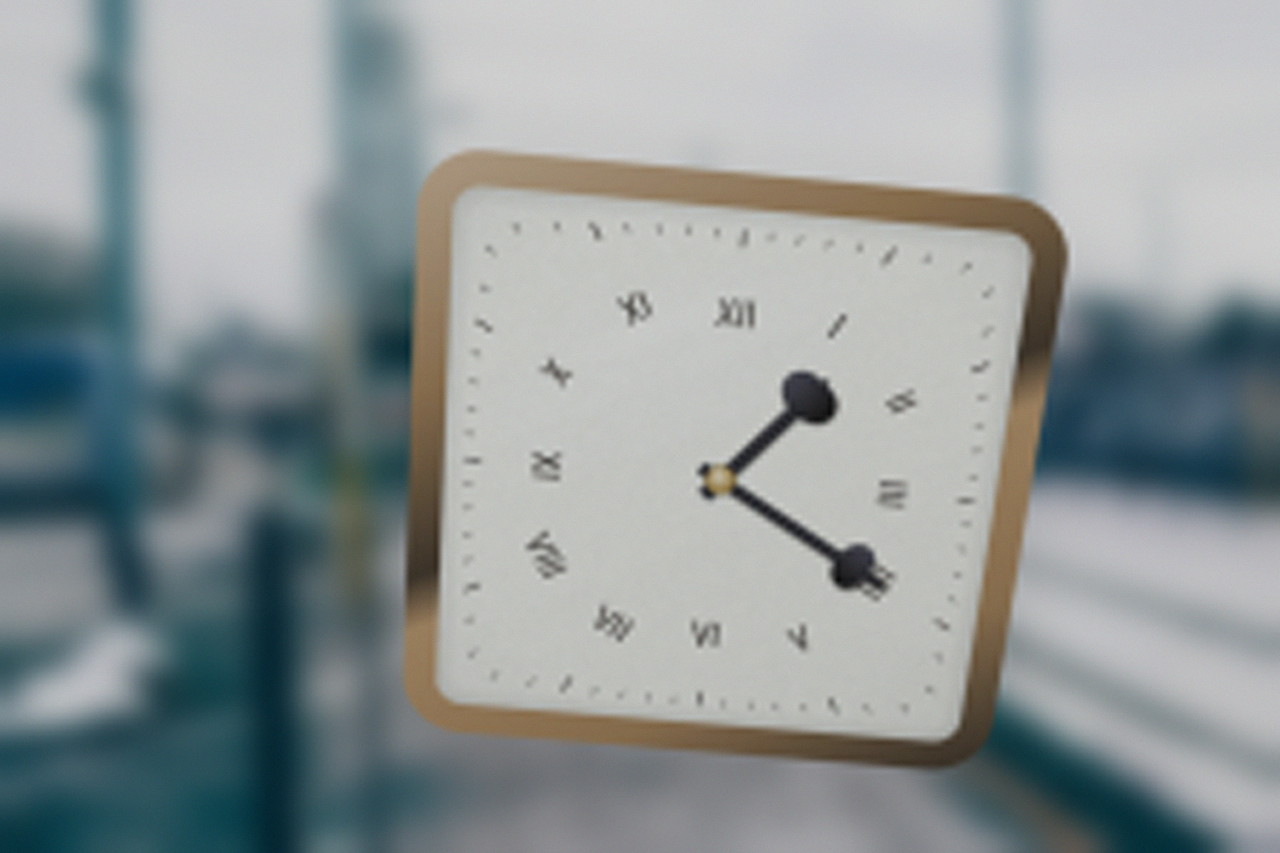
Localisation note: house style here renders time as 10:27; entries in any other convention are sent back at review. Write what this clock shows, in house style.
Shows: 1:20
